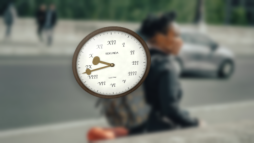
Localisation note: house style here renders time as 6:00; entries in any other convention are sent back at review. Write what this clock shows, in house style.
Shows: 9:43
